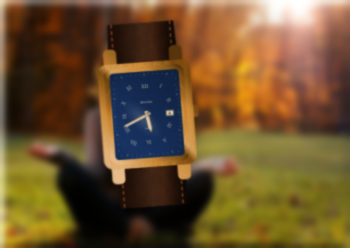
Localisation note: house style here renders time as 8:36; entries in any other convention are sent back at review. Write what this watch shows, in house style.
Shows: 5:41
